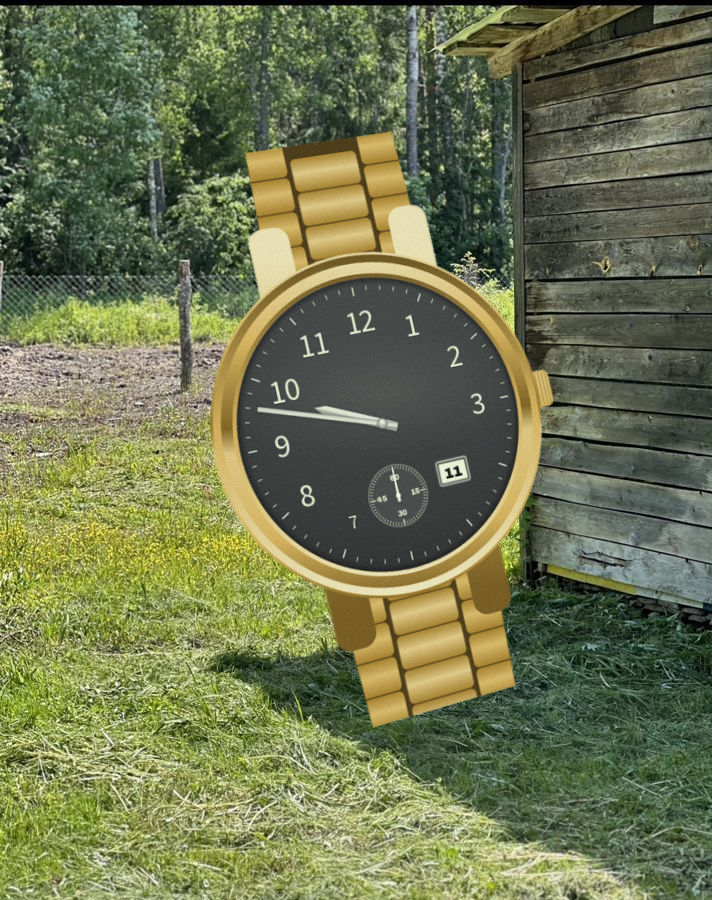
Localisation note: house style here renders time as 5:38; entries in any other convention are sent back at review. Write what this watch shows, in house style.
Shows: 9:48
